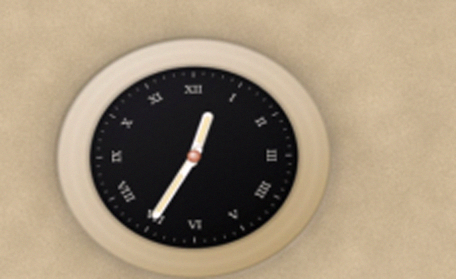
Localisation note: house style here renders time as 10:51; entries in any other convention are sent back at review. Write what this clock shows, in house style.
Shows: 12:35
